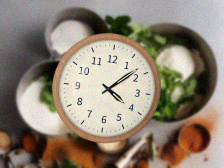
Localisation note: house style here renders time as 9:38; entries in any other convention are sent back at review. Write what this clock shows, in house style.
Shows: 4:08
